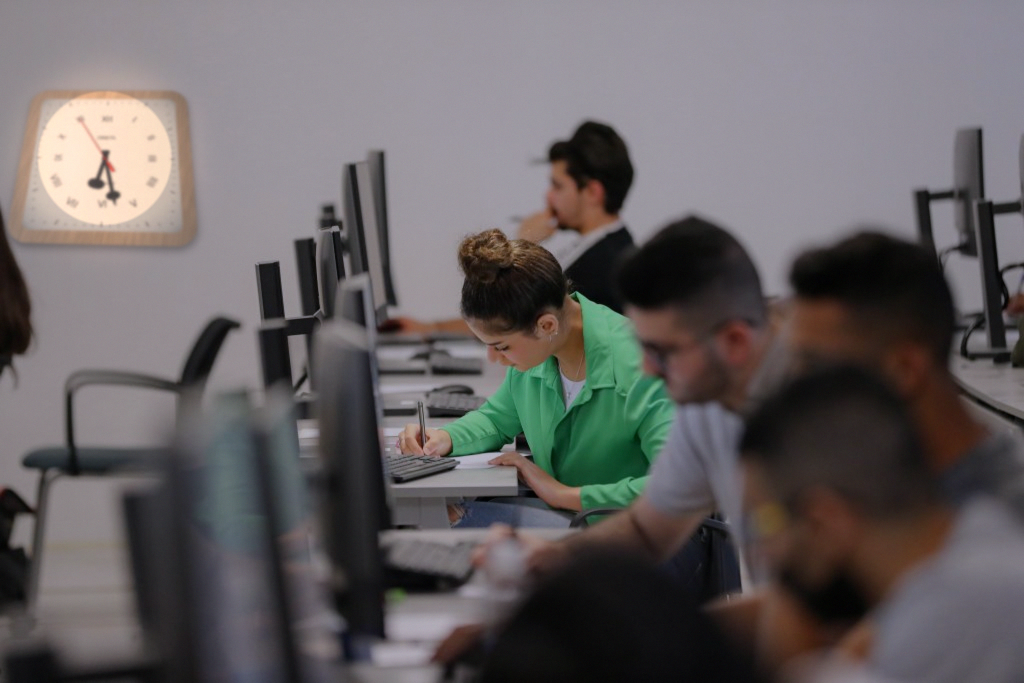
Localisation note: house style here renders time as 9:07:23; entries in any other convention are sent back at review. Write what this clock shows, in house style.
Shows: 6:27:55
